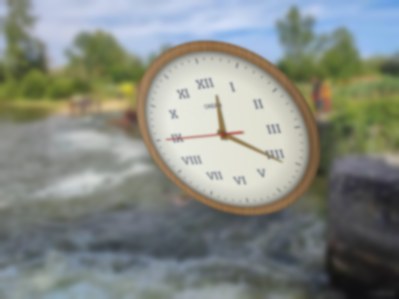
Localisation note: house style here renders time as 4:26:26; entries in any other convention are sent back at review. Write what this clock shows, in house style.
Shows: 12:20:45
